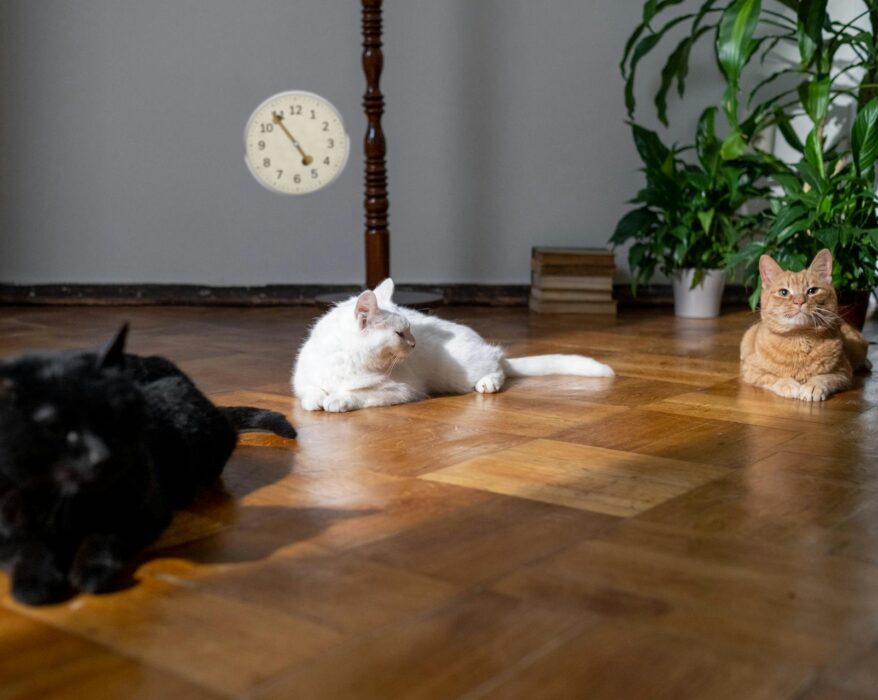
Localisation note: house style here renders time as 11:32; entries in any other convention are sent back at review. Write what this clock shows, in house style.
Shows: 4:54
